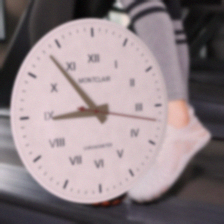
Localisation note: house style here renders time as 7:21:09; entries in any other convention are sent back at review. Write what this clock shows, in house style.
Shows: 8:53:17
